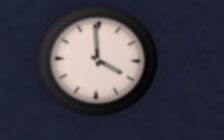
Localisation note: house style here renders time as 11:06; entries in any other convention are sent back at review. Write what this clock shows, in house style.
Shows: 3:59
